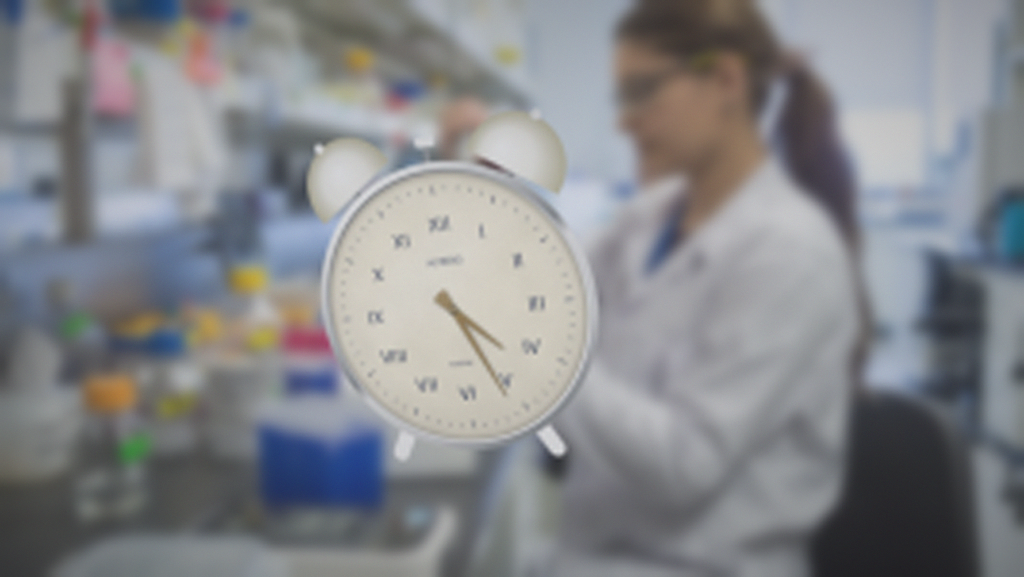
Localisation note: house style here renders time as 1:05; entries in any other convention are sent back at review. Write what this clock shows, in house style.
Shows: 4:26
